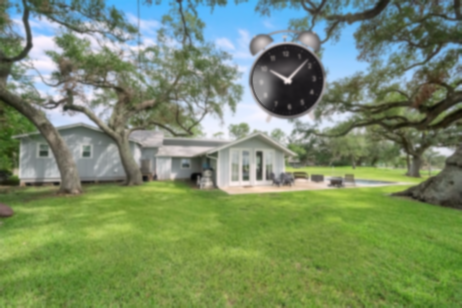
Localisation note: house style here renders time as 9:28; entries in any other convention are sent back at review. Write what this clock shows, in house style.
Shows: 10:08
